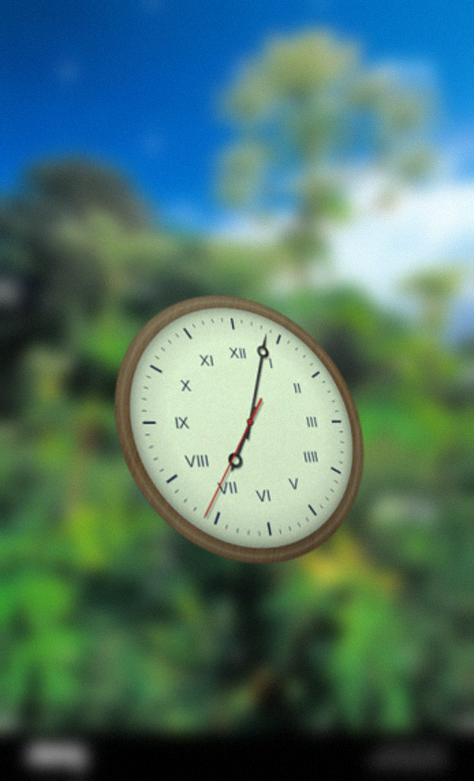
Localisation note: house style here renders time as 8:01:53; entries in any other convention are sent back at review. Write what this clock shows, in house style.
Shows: 7:03:36
